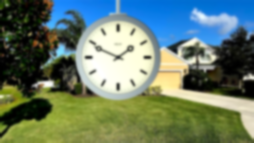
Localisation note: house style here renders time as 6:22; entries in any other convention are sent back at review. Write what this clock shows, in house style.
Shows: 1:49
